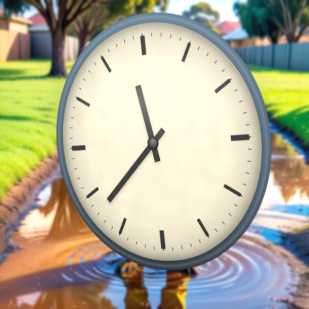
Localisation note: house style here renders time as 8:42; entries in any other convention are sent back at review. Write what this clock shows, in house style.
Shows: 11:38
